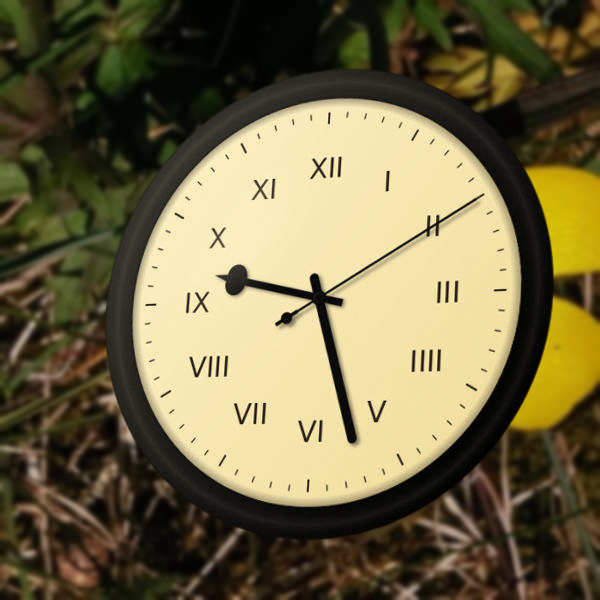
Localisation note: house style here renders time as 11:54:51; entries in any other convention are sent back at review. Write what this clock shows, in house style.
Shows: 9:27:10
